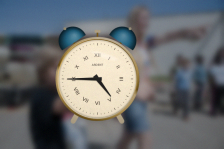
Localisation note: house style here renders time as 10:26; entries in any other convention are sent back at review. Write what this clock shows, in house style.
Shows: 4:45
